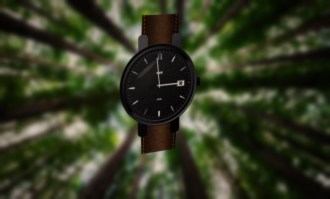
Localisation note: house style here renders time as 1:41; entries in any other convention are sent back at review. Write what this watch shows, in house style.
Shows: 2:59
